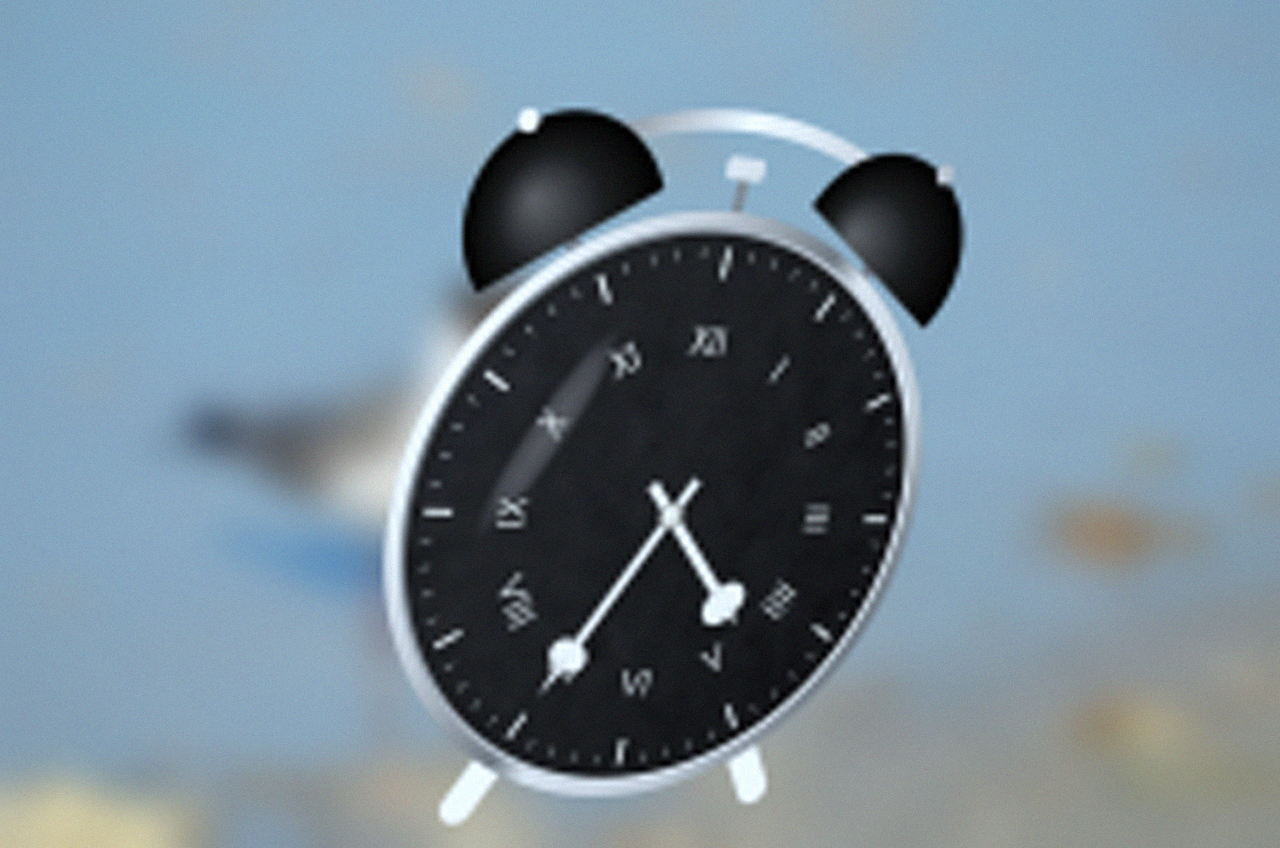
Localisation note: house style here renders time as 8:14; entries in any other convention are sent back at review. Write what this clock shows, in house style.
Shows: 4:35
